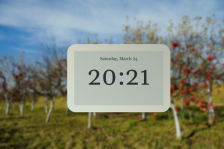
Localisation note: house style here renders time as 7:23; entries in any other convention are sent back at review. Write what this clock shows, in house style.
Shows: 20:21
